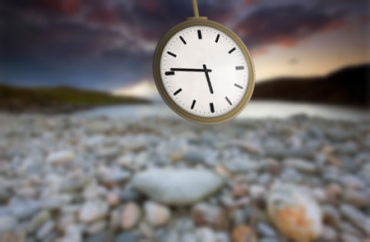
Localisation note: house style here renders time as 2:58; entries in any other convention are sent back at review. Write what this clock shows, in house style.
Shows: 5:46
